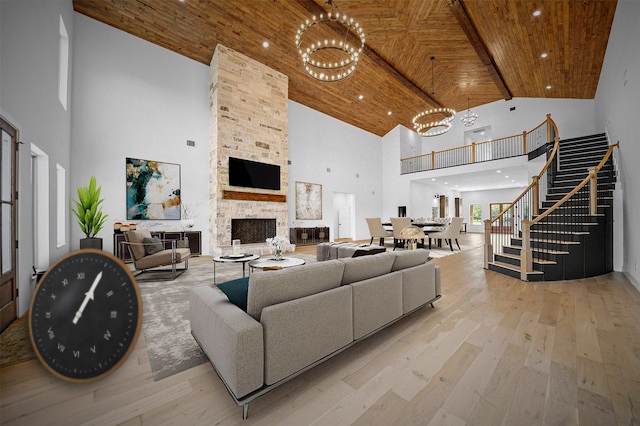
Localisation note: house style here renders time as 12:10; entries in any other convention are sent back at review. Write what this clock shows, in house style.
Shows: 1:05
